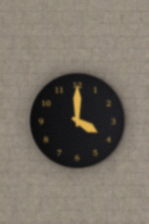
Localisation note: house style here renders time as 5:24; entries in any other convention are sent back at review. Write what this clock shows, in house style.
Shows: 4:00
